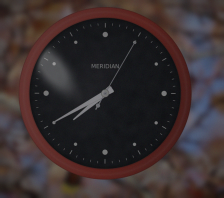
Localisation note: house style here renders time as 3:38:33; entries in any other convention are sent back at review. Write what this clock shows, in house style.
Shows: 7:40:05
